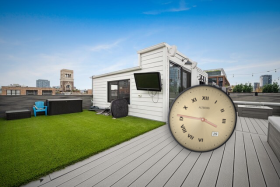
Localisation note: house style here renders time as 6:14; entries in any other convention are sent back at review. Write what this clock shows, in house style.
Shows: 3:46
